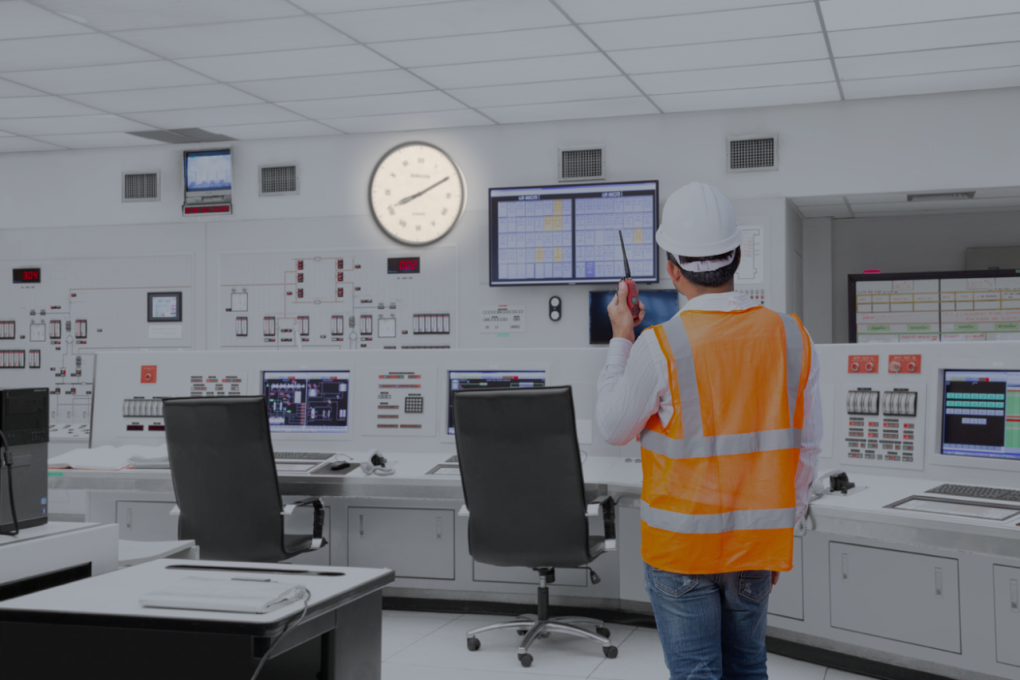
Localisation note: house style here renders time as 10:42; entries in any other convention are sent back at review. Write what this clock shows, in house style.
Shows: 8:10
